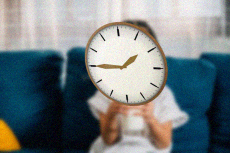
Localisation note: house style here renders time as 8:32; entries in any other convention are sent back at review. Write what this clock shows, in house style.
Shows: 1:45
